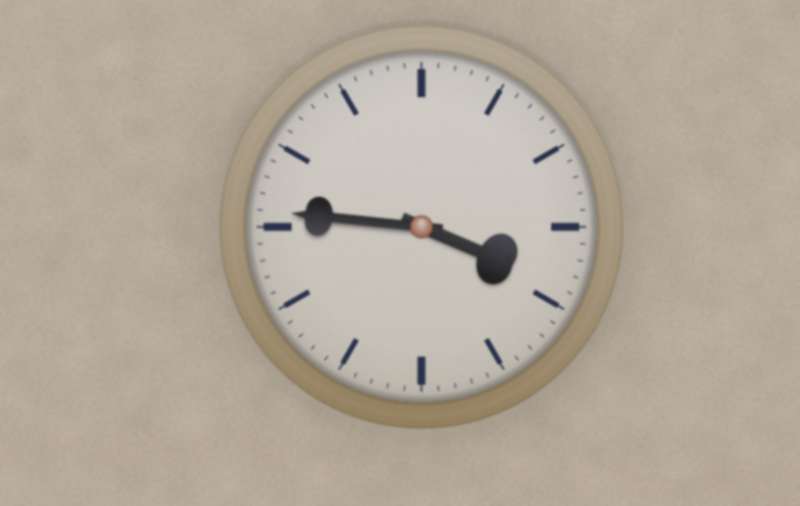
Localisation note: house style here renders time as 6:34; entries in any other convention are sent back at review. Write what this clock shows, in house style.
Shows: 3:46
